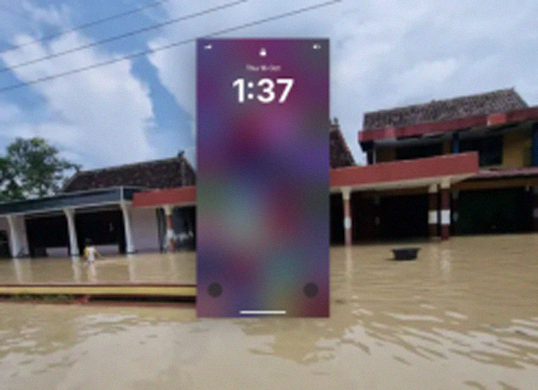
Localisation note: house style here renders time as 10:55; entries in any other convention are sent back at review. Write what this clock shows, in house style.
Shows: 1:37
